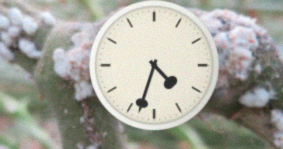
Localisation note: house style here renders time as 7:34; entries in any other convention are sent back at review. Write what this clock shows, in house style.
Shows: 4:33
